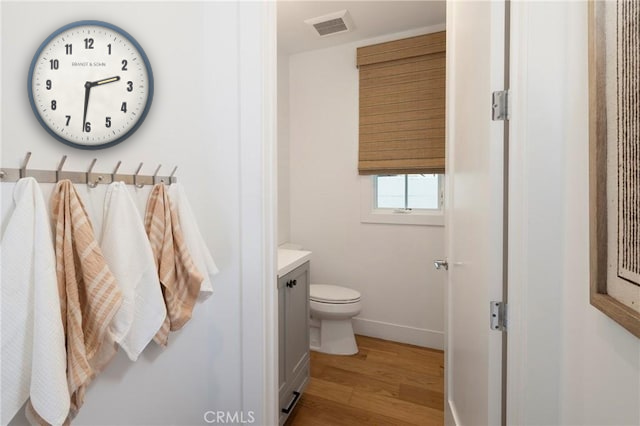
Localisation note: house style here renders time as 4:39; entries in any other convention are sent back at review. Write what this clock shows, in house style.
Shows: 2:31
